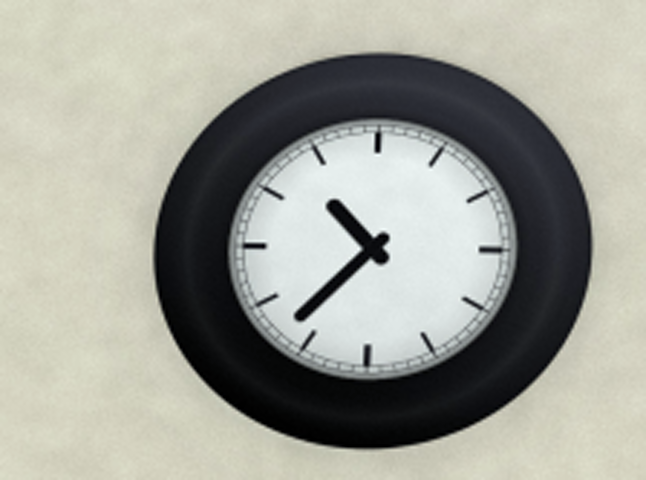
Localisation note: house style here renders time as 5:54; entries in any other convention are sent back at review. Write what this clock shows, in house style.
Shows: 10:37
